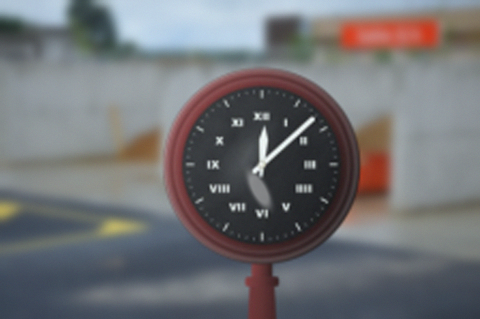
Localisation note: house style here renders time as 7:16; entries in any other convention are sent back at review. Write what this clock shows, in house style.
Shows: 12:08
